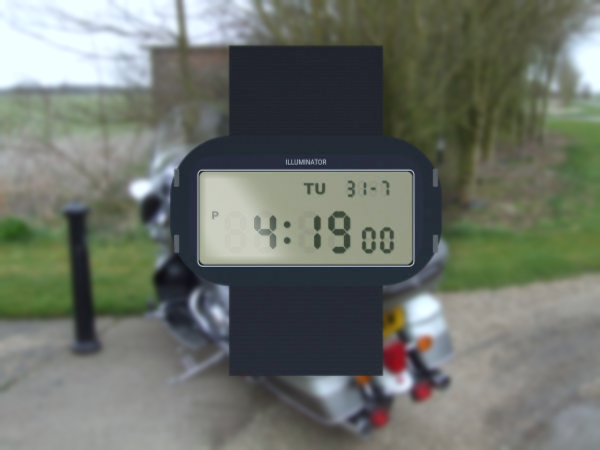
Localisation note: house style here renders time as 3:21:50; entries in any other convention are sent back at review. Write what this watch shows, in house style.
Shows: 4:19:00
